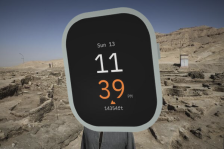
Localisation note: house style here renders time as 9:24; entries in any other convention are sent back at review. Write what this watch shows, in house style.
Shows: 11:39
